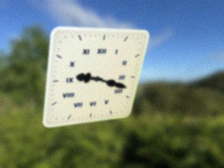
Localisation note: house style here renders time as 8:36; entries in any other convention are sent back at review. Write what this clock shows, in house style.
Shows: 9:18
